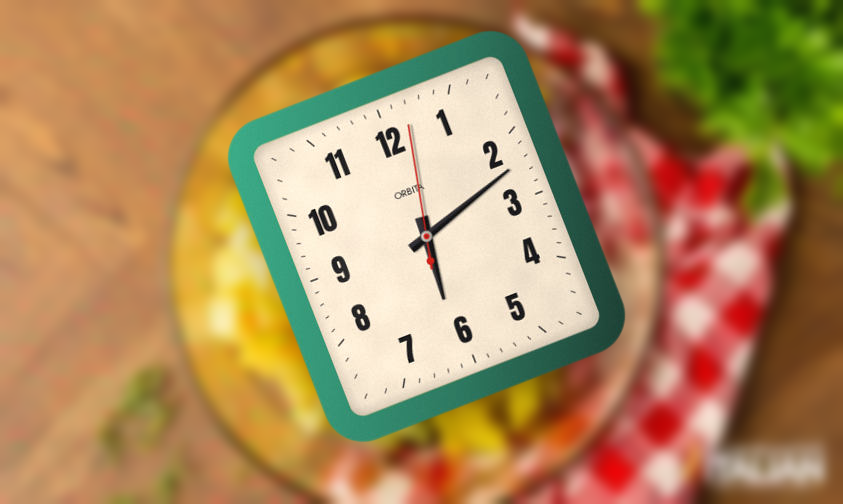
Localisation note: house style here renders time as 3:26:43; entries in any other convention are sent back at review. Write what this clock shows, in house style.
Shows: 6:12:02
